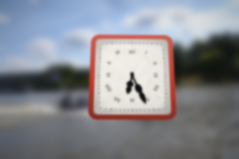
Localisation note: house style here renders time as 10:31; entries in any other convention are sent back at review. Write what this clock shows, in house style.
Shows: 6:26
